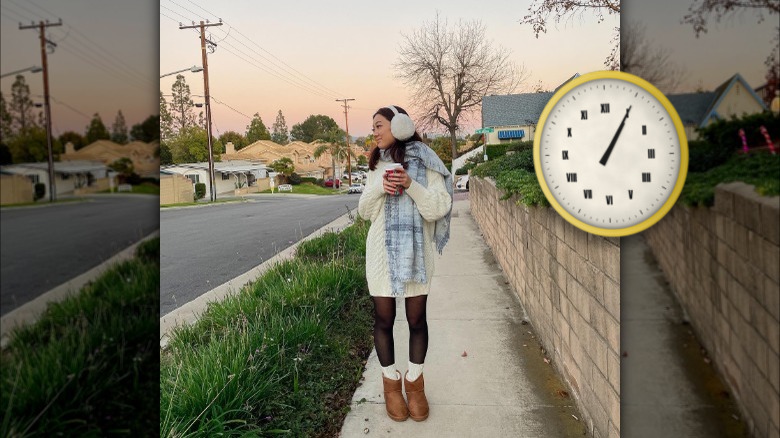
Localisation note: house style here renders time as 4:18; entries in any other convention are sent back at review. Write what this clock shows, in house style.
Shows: 1:05
